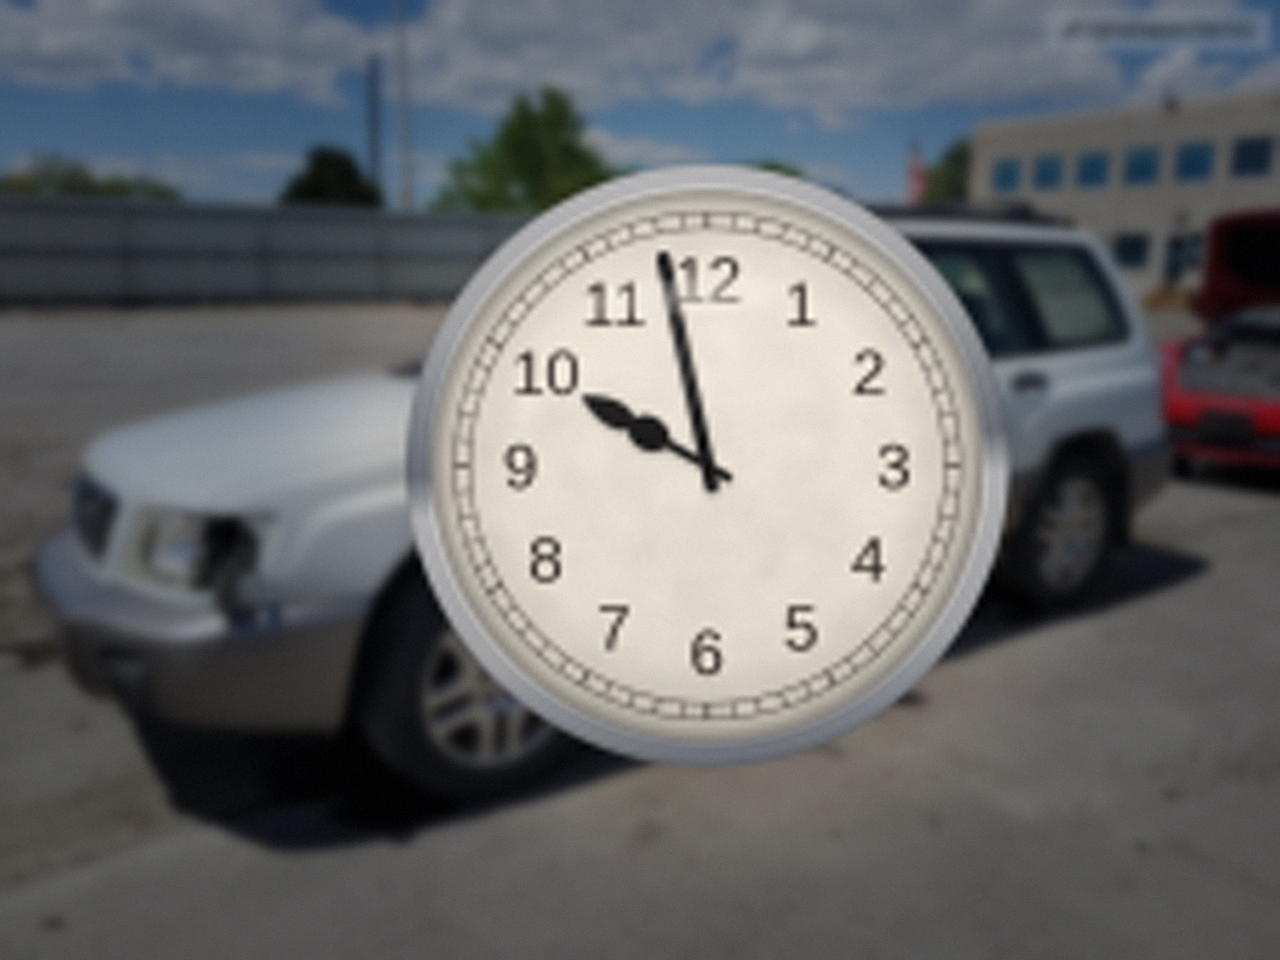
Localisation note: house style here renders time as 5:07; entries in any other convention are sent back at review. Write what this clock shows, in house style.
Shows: 9:58
